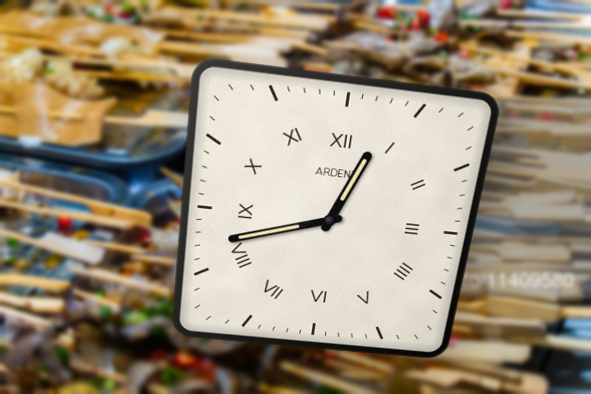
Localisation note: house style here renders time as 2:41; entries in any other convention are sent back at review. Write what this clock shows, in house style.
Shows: 12:42
